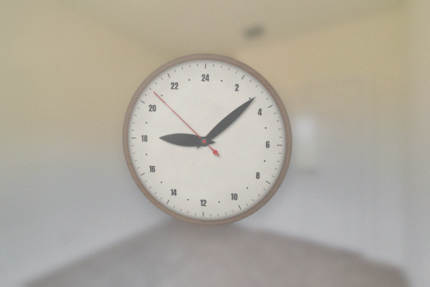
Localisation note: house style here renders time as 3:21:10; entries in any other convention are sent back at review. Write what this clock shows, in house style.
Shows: 18:07:52
